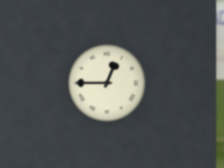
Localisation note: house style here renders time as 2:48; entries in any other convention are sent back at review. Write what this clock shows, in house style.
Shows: 12:45
